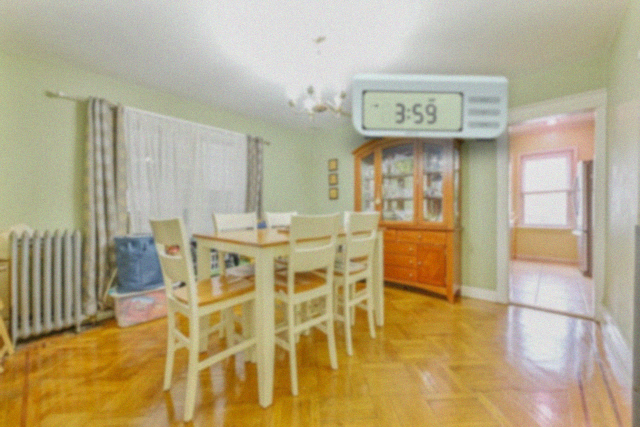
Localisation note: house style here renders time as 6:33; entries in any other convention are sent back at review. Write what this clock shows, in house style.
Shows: 3:59
